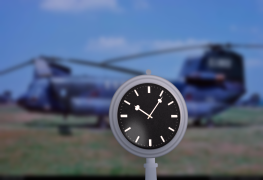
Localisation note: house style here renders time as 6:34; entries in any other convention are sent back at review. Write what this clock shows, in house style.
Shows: 10:06
